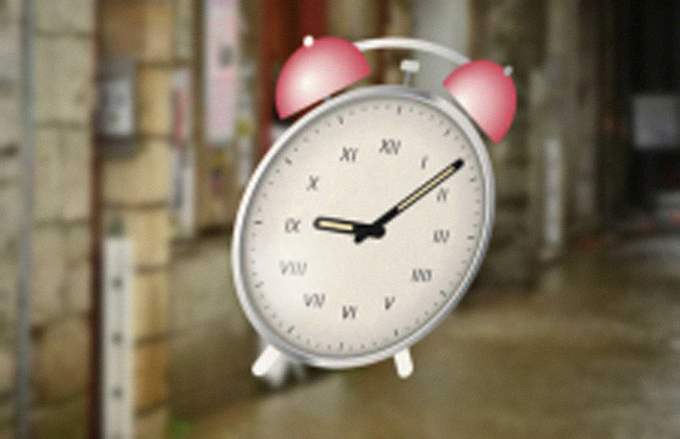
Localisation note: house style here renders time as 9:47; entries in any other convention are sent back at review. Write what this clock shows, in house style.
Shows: 9:08
